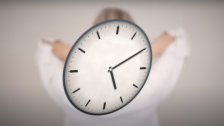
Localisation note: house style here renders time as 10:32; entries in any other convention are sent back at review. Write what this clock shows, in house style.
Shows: 5:10
